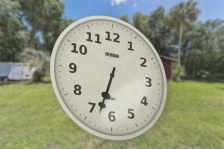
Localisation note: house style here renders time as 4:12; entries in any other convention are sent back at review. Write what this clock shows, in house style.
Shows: 6:33
